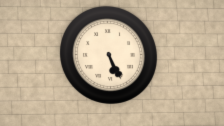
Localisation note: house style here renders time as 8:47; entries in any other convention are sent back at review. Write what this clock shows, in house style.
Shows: 5:26
